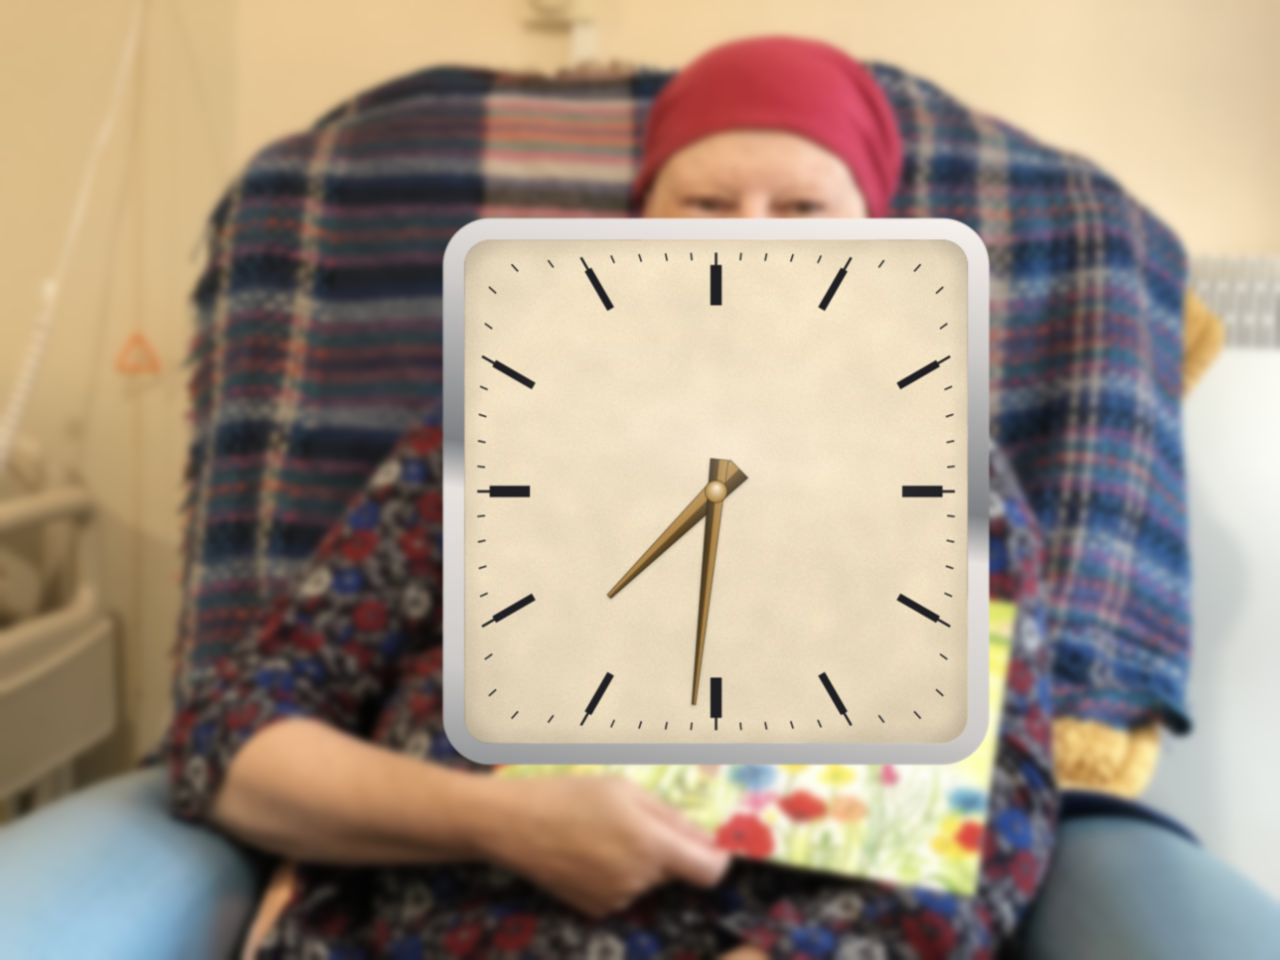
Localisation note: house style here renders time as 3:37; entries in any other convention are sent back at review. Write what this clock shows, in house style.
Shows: 7:31
